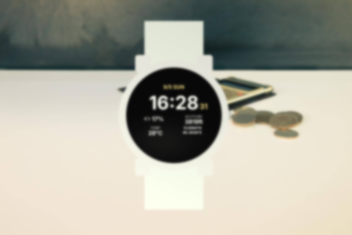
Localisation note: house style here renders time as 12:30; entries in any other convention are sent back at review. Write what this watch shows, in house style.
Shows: 16:28
